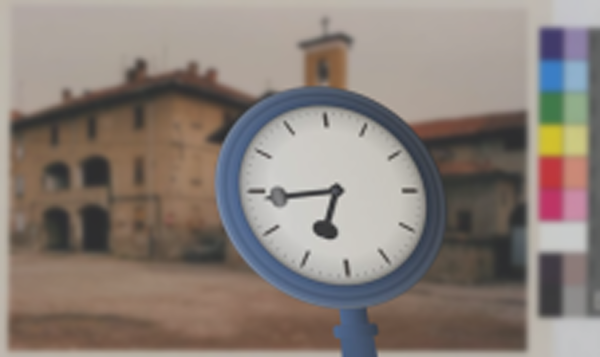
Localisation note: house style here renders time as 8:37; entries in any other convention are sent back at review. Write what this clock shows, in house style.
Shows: 6:44
